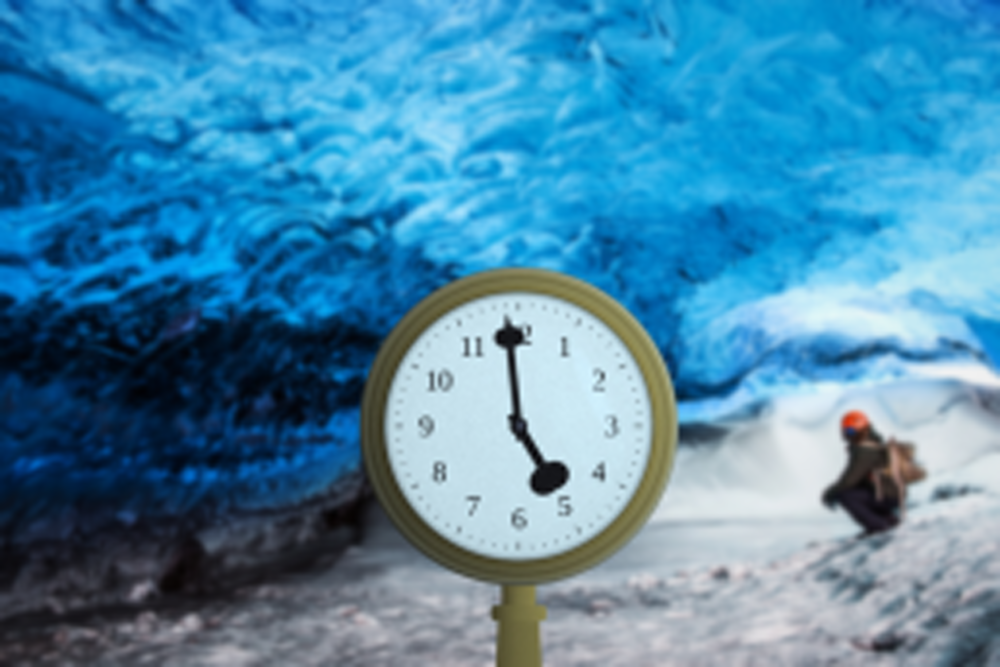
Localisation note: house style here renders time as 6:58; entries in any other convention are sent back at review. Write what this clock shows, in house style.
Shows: 4:59
